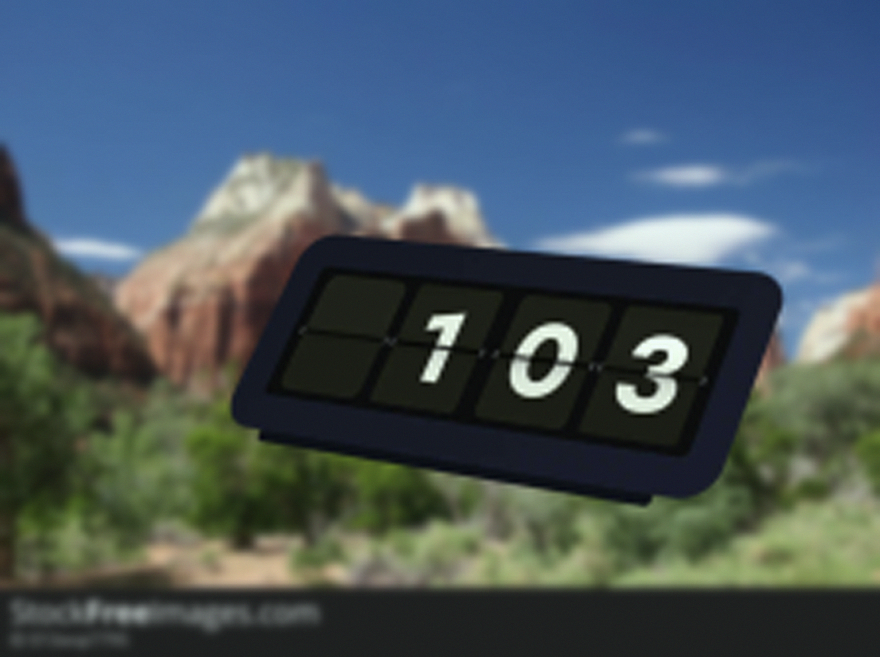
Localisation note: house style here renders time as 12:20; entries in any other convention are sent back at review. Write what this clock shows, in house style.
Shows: 1:03
